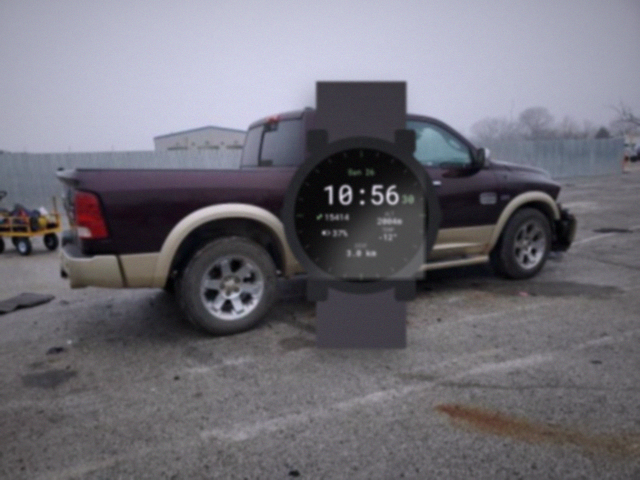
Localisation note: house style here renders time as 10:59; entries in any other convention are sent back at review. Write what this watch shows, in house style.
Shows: 10:56
